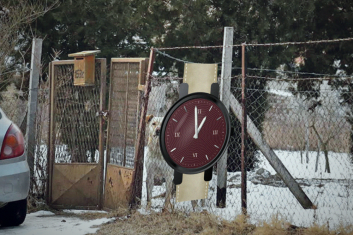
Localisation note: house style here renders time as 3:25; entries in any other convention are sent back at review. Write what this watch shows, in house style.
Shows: 12:59
